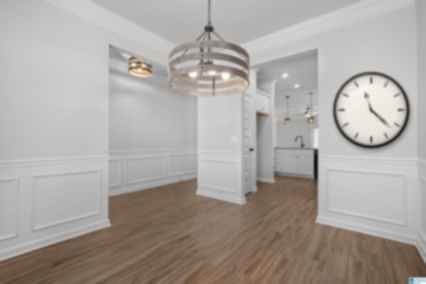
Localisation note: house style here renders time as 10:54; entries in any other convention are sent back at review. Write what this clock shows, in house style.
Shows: 11:22
